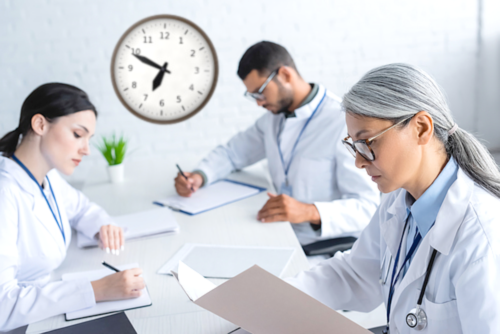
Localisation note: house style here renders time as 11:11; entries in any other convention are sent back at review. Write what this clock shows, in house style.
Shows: 6:49
